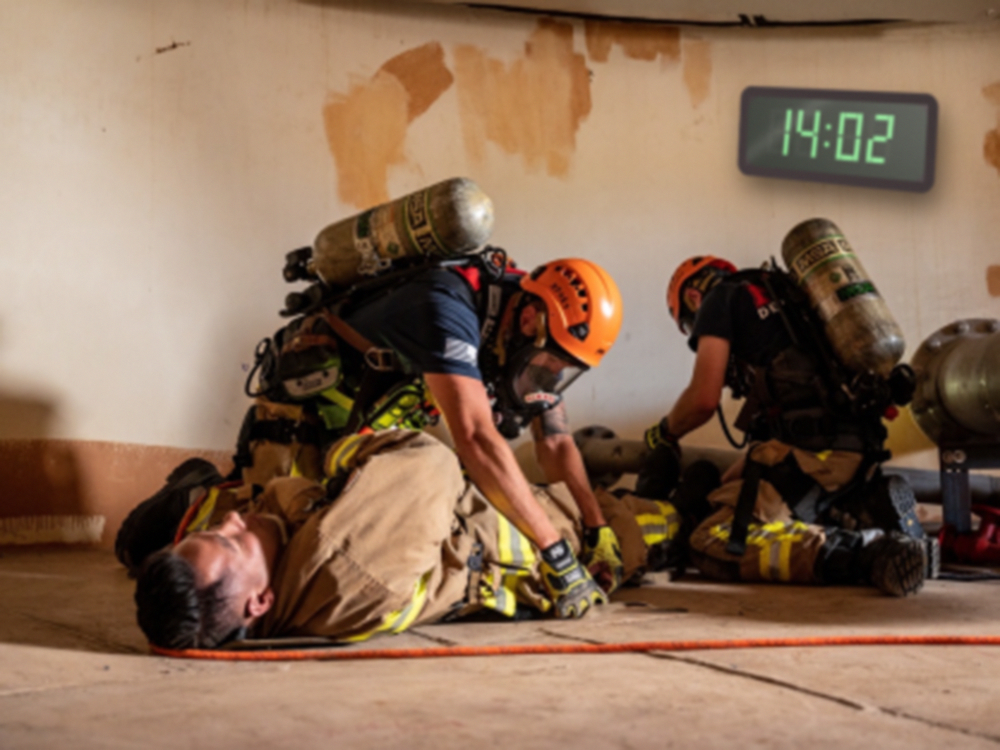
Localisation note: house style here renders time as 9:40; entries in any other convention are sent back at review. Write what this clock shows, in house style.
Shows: 14:02
